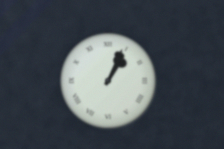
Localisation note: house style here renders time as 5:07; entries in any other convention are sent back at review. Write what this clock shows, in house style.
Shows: 1:04
